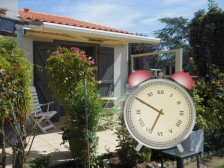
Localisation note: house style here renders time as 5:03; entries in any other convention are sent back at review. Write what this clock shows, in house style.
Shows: 6:50
